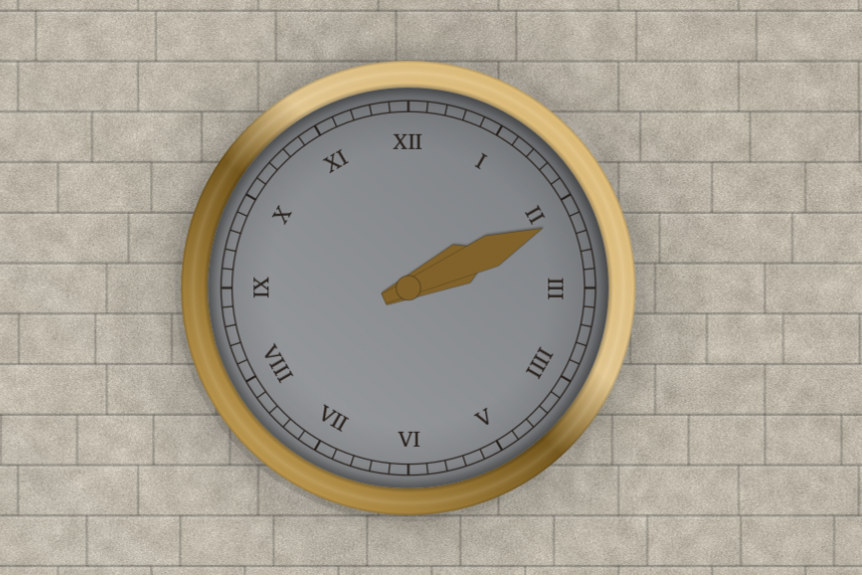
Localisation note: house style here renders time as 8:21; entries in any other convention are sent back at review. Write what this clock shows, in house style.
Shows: 2:11
